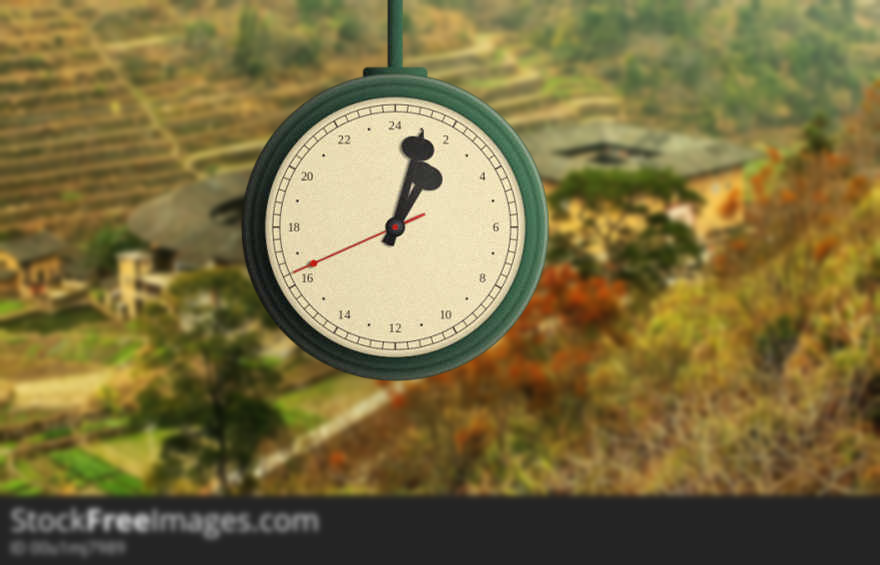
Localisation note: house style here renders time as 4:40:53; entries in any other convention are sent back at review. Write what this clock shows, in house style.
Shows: 2:02:41
